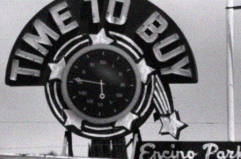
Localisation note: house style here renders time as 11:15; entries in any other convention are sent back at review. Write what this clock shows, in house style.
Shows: 5:46
